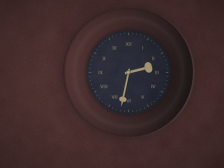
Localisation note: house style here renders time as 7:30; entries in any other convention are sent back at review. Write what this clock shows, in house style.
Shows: 2:32
